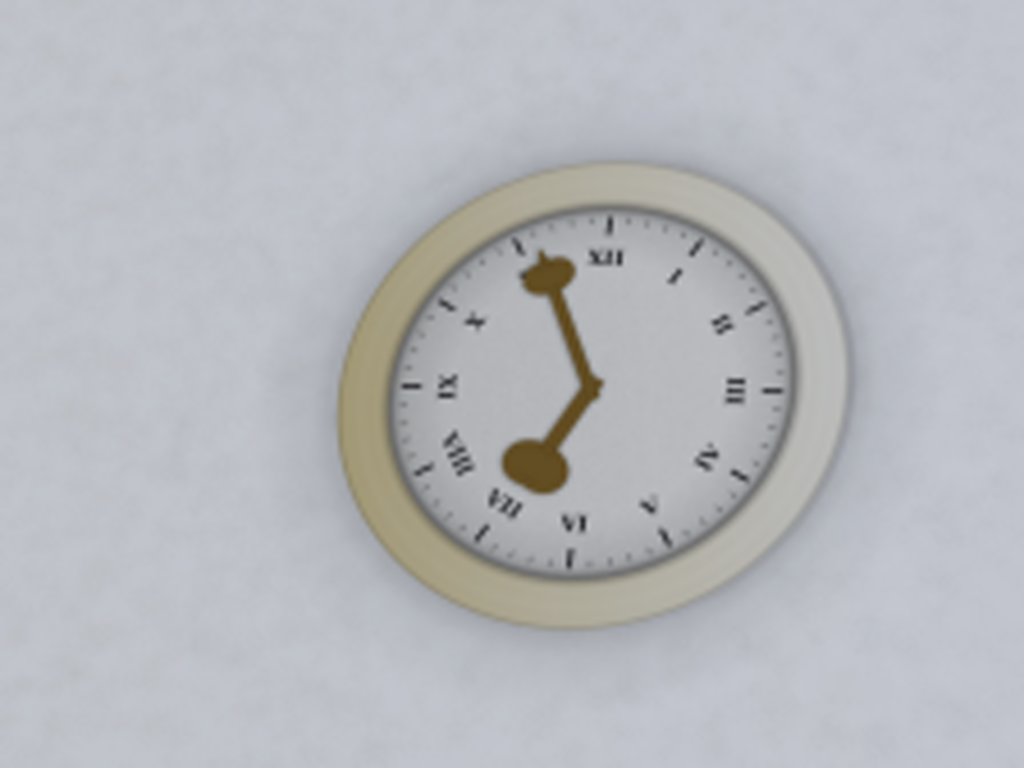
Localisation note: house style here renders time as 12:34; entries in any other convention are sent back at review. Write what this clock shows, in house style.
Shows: 6:56
